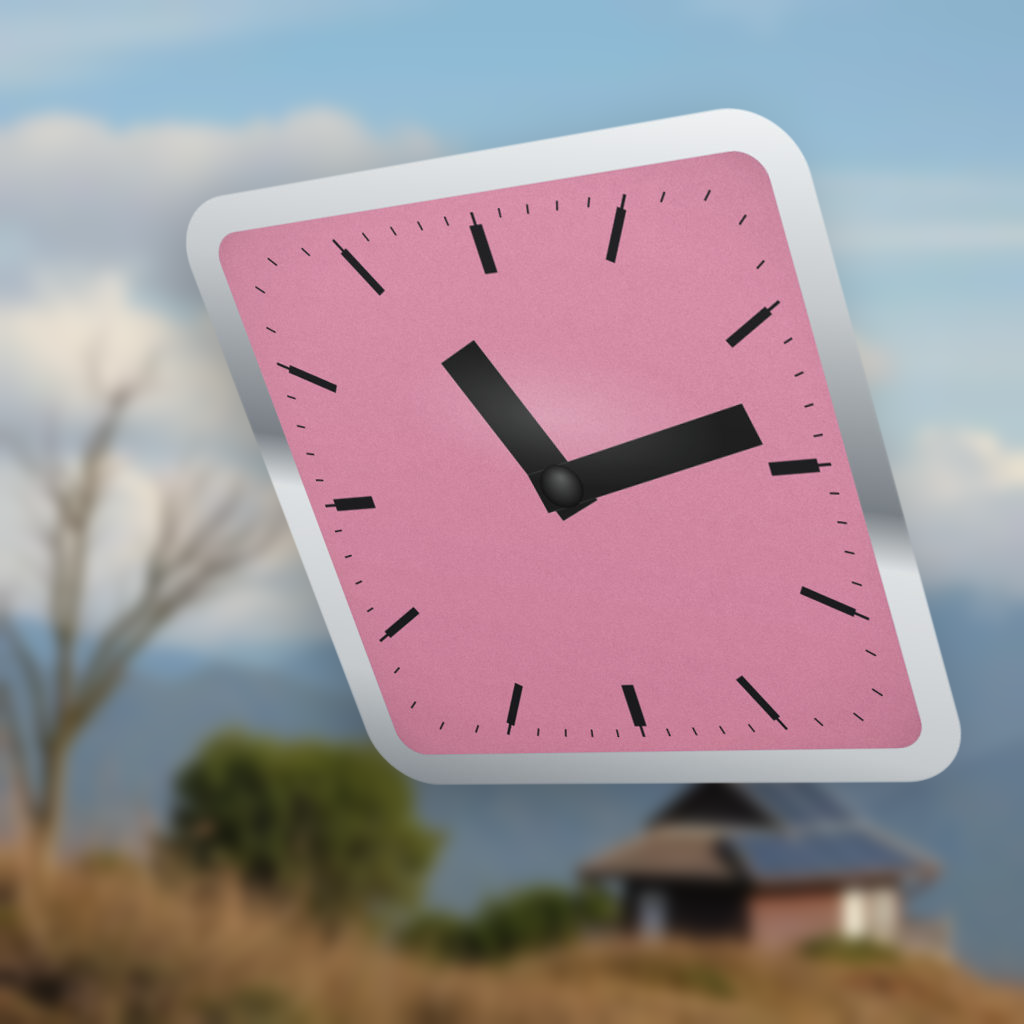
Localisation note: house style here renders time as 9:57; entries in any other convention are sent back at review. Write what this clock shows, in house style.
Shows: 11:13
